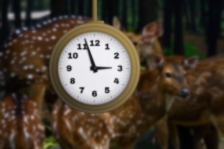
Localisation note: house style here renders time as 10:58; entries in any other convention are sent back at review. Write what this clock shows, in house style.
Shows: 2:57
